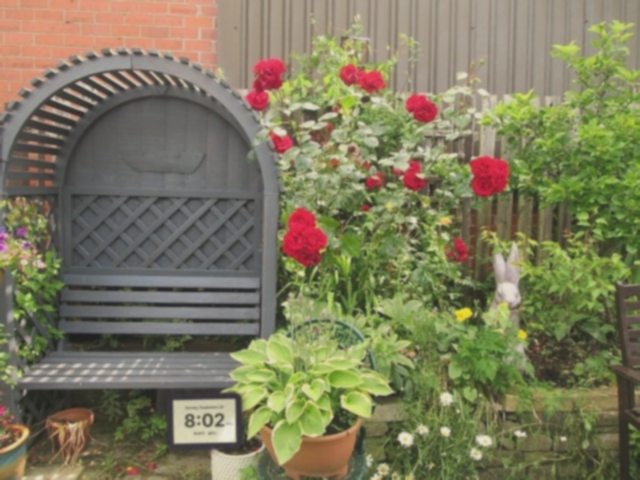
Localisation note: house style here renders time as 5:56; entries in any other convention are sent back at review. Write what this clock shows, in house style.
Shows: 8:02
